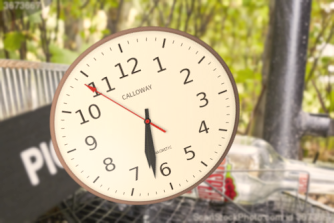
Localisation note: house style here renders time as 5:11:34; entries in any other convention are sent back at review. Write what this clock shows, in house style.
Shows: 6:31:54
